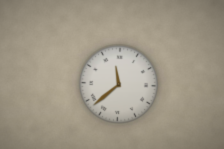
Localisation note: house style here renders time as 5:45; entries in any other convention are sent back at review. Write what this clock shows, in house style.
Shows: 11:38
